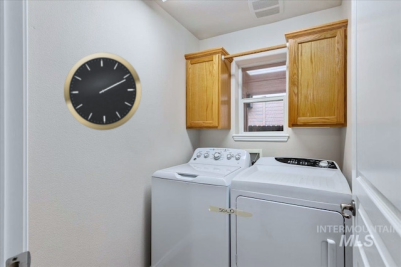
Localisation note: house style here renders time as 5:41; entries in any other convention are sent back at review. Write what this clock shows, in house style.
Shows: 2:11
